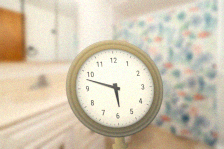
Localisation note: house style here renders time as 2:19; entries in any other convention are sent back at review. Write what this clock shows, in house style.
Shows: 5:48
